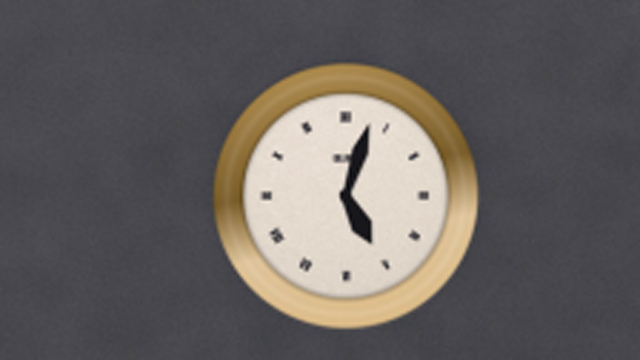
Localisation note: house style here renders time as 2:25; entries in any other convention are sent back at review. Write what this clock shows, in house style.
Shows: 5:03
